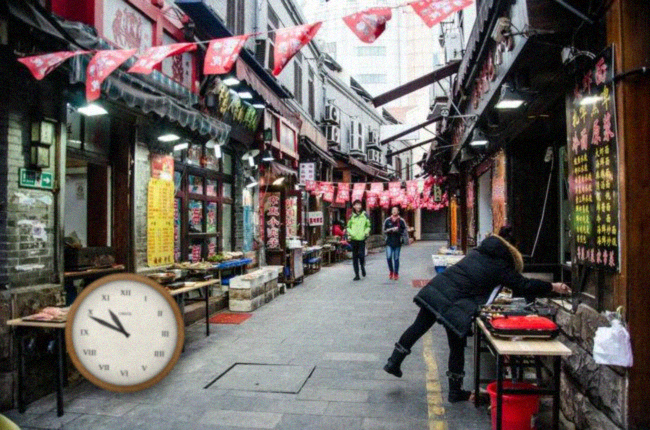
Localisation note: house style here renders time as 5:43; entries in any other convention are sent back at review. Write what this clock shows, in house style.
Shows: 10:49
